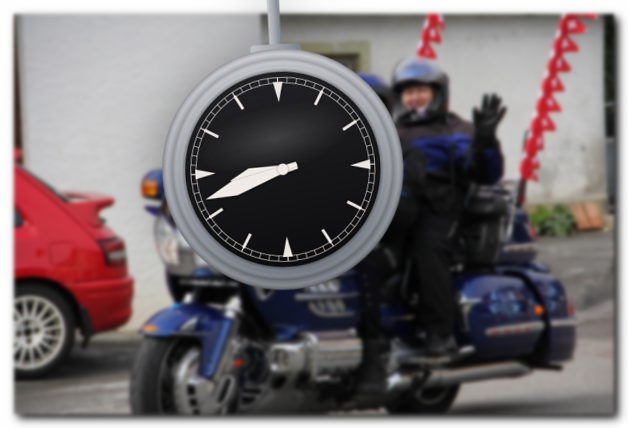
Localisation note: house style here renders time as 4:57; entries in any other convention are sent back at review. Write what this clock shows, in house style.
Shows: 8:42
